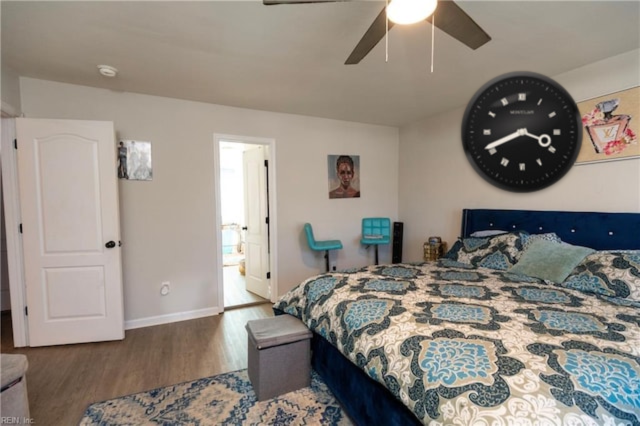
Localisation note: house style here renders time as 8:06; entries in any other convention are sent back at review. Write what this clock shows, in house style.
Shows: 3:41
